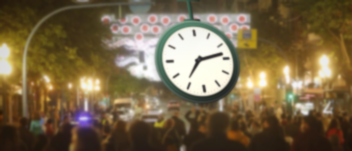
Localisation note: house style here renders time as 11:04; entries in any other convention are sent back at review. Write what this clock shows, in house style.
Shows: 7:13
